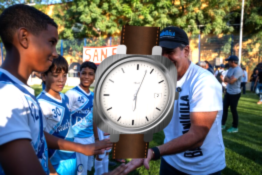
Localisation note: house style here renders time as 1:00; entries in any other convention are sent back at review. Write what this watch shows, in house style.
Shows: 6:03
